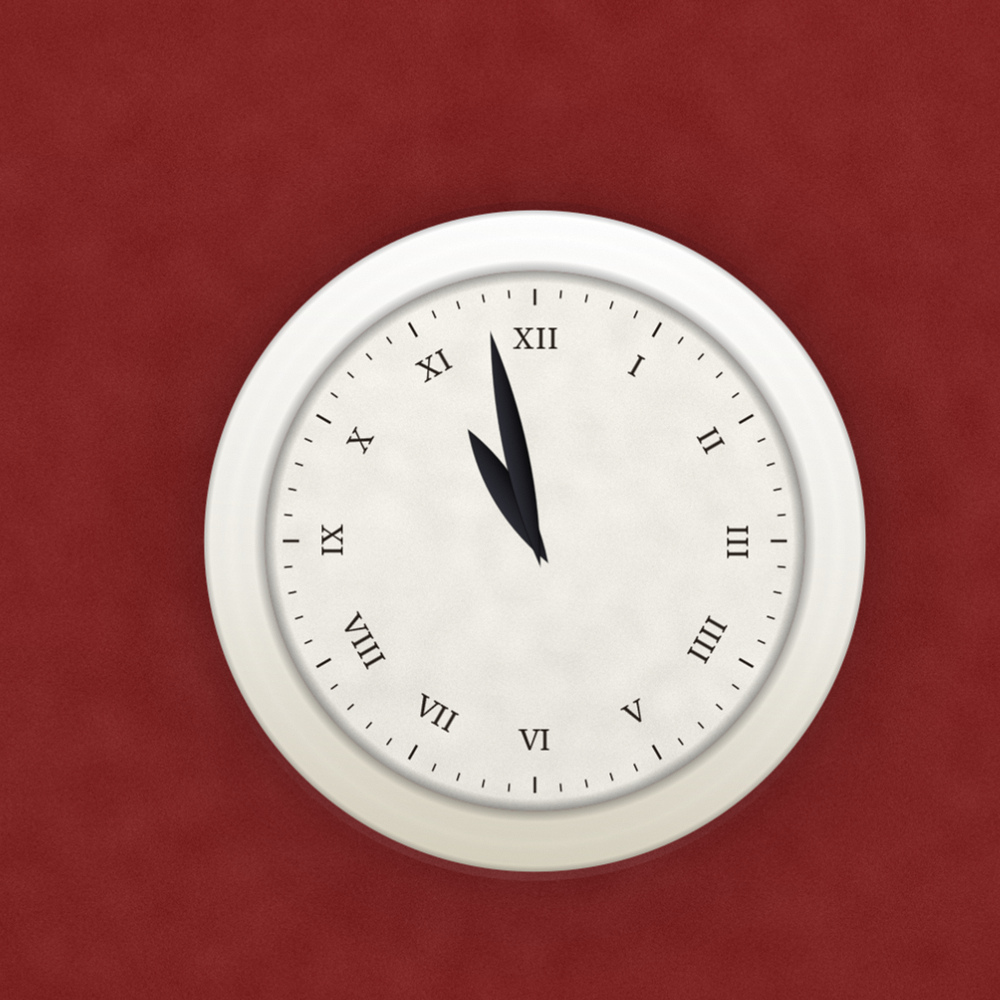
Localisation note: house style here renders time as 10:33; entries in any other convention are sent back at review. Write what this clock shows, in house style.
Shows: 10:58
